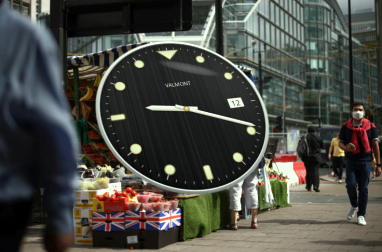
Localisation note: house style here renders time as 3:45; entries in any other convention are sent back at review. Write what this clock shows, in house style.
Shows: 9:19
